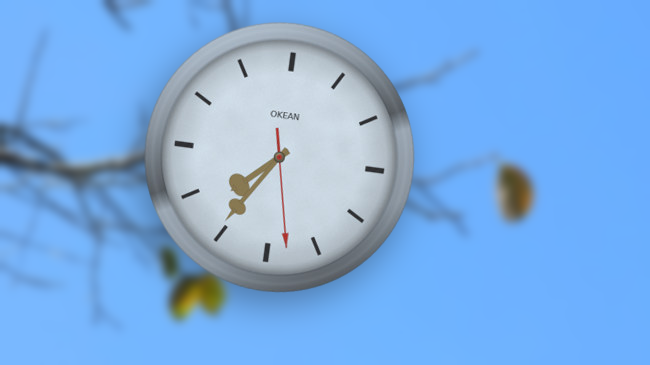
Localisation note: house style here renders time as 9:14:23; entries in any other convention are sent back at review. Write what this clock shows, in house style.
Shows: 7:35:28
